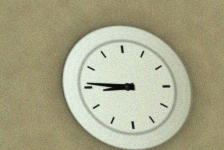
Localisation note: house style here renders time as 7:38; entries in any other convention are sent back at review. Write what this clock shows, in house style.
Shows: 8:46
